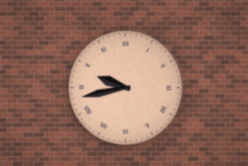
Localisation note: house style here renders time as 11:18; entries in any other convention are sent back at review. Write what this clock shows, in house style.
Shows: 9:43
